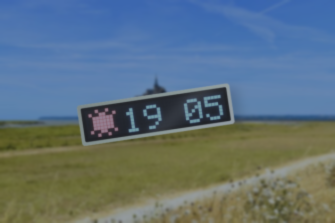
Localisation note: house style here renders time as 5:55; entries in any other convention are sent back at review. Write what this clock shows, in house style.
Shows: 19:05
